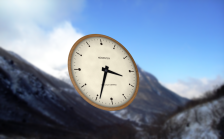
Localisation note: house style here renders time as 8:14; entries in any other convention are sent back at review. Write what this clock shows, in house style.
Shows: 3:34
